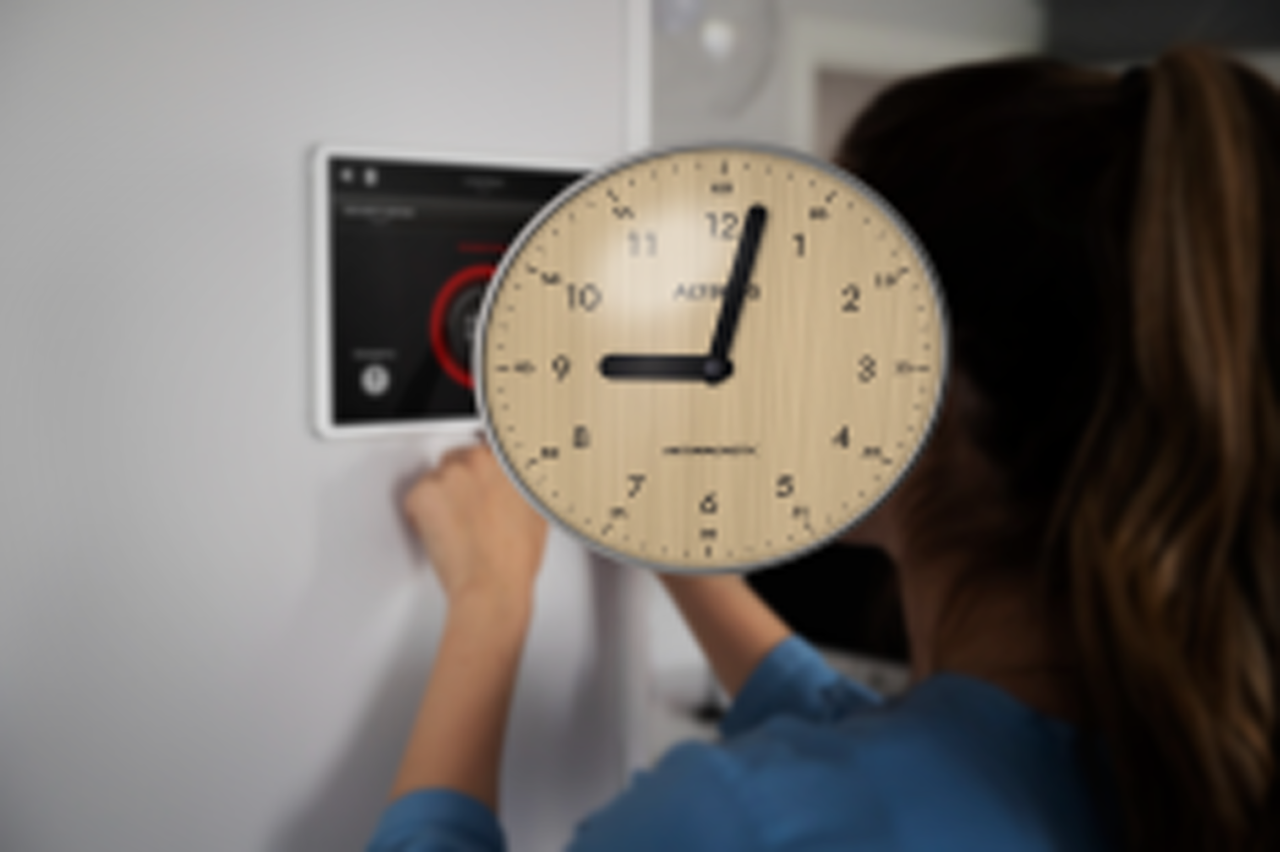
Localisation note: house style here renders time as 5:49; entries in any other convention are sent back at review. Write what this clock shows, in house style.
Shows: 9:02
